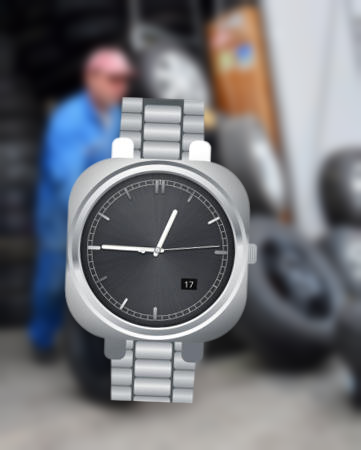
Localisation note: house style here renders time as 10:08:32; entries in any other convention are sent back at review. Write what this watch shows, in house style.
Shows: 12:45:14
